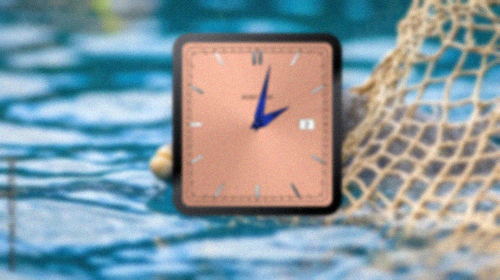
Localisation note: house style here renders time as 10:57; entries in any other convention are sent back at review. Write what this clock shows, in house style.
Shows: 2:02
